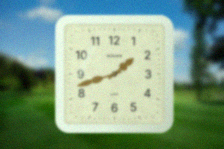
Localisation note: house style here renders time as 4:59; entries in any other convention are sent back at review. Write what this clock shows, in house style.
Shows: 1:42
